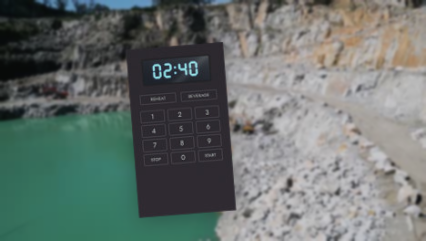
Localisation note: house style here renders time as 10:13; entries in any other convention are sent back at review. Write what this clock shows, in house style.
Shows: 2:40
